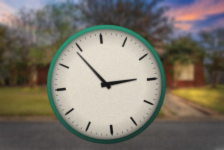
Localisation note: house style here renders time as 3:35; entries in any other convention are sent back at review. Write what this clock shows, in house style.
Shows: 2:54
